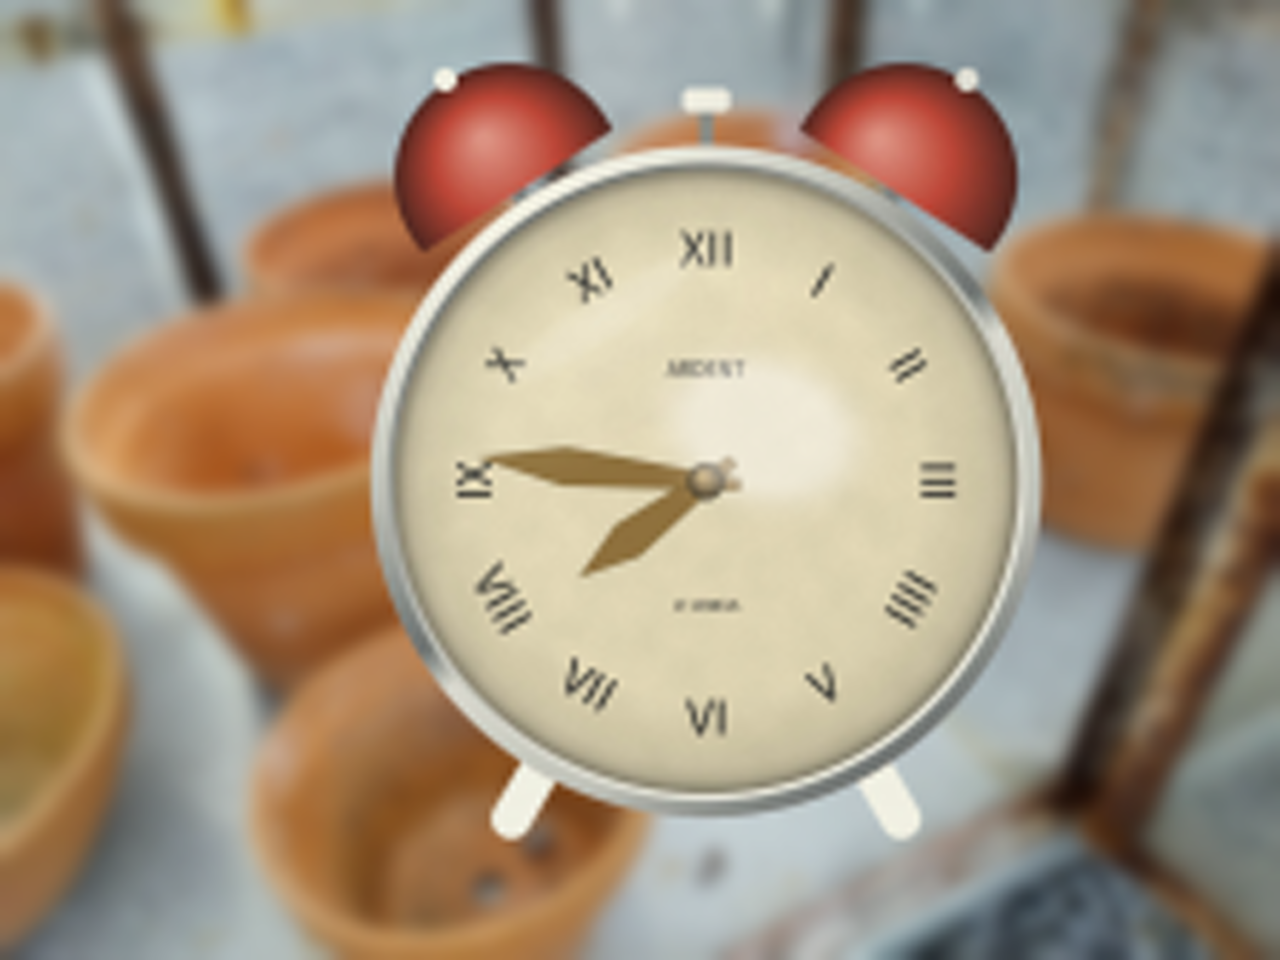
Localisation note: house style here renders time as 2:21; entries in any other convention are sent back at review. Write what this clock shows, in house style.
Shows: 7:46
